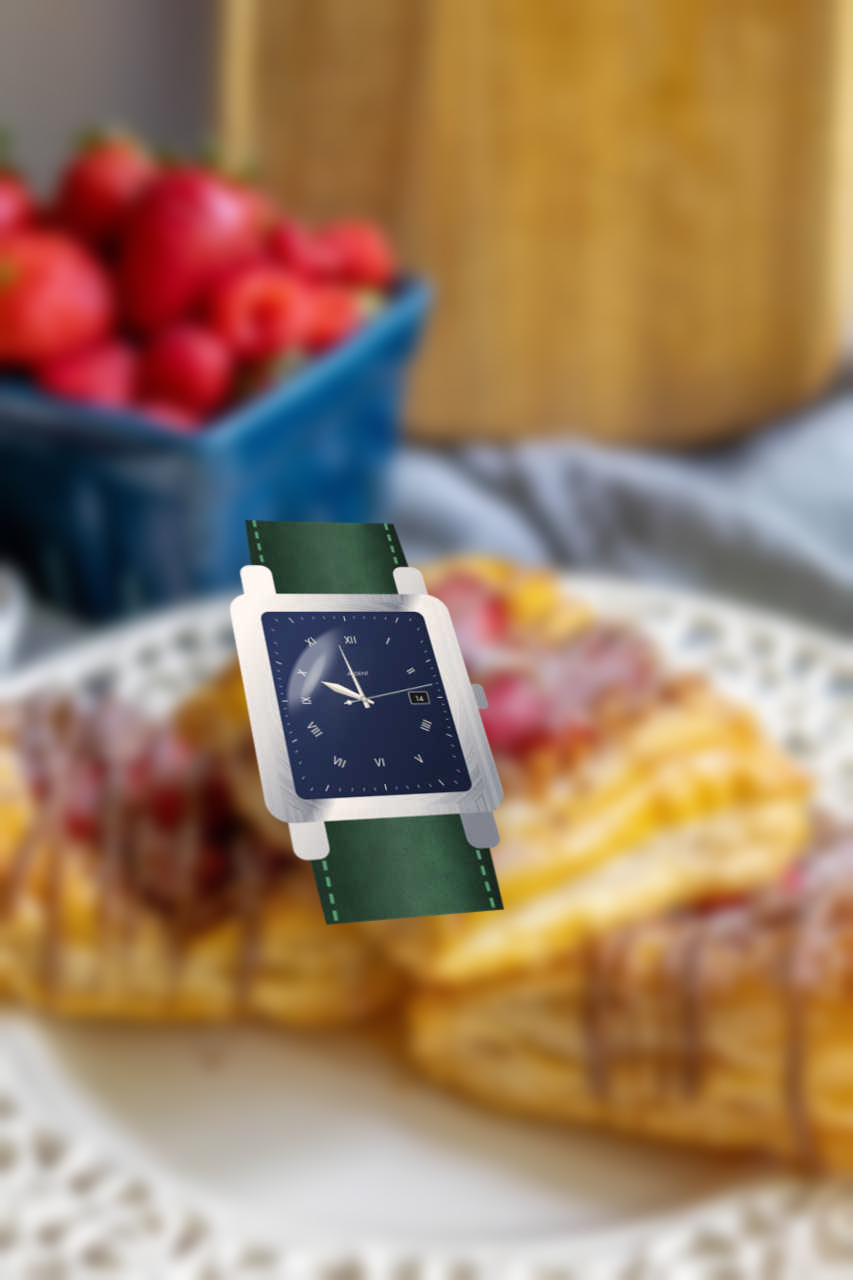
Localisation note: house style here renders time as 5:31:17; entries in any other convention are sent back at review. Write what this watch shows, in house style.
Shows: 9:58:13
